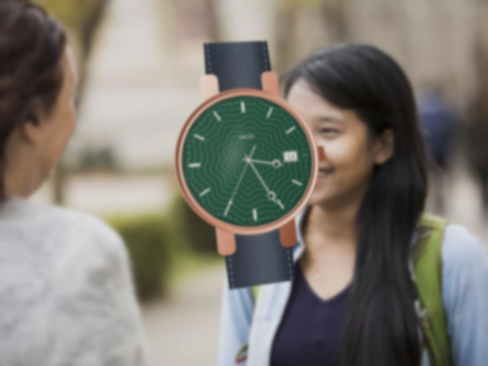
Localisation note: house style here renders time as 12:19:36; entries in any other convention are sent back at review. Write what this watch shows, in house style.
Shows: 3:25:35
